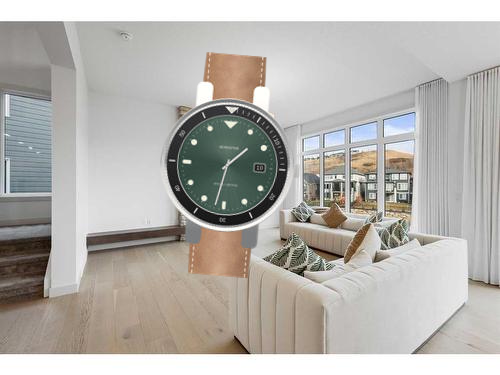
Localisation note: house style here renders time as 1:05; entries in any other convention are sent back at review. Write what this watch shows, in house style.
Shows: 1:32
